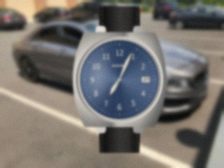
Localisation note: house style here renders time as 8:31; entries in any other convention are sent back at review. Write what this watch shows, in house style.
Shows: 7:04
